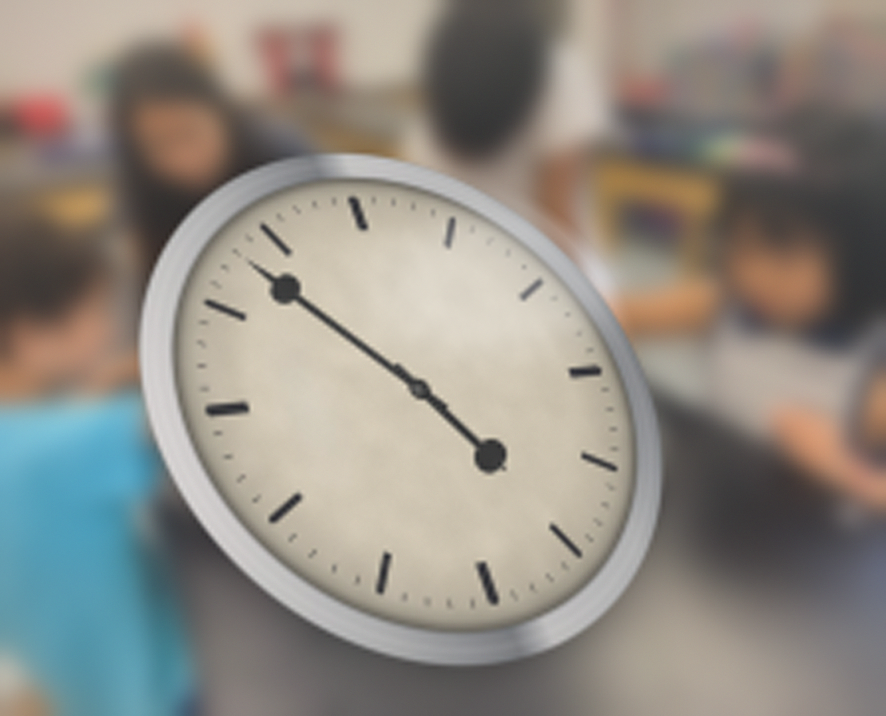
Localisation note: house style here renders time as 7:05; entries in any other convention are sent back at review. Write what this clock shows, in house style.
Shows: 4:53
